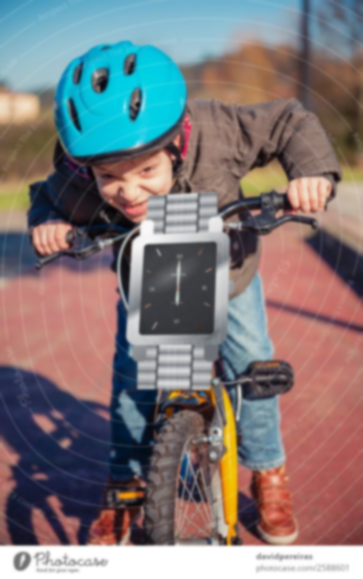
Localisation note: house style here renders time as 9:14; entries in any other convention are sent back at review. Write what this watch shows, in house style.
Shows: 6:00
